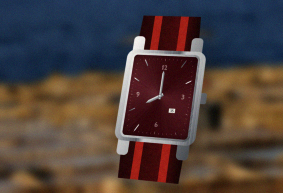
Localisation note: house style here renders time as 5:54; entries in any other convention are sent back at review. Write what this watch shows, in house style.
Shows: 8:00
